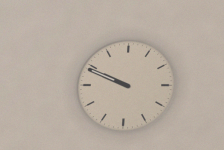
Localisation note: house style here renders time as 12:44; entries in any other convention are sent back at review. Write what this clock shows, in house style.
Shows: 9:49
